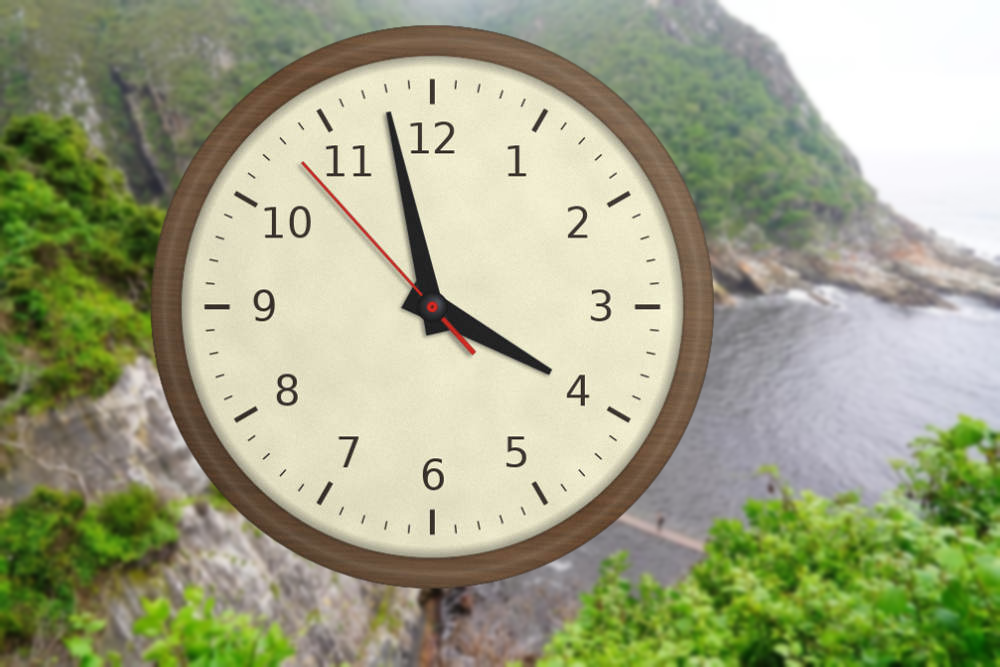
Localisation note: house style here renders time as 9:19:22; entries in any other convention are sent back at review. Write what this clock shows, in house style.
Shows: 3:57:53
